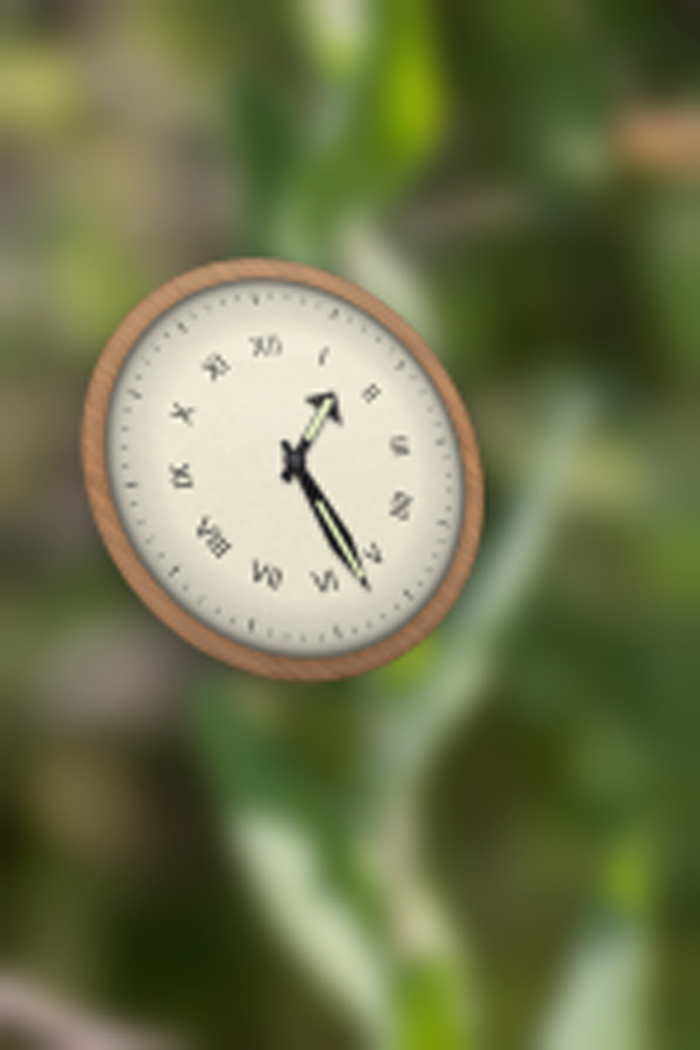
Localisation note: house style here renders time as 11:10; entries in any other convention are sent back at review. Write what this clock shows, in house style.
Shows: 1:27
